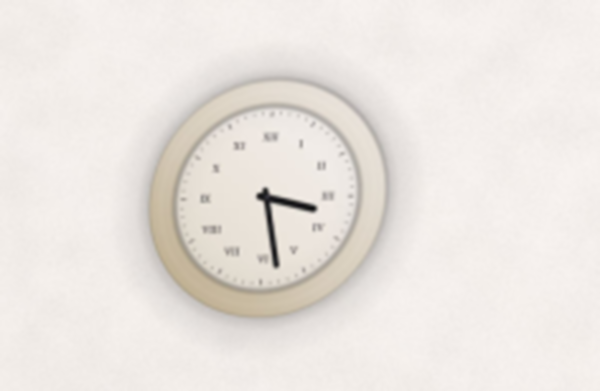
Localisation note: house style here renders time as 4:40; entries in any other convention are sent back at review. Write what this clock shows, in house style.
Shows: 3:28
